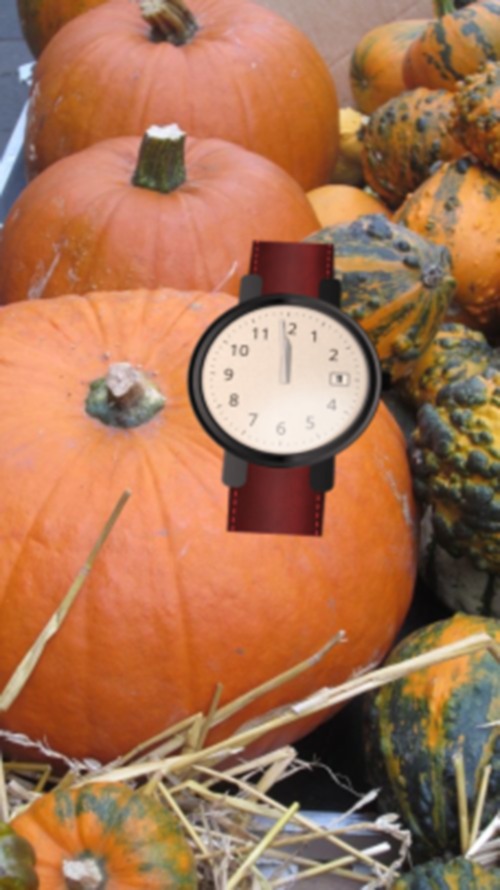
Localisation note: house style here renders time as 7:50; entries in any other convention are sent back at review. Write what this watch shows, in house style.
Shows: 11:59
